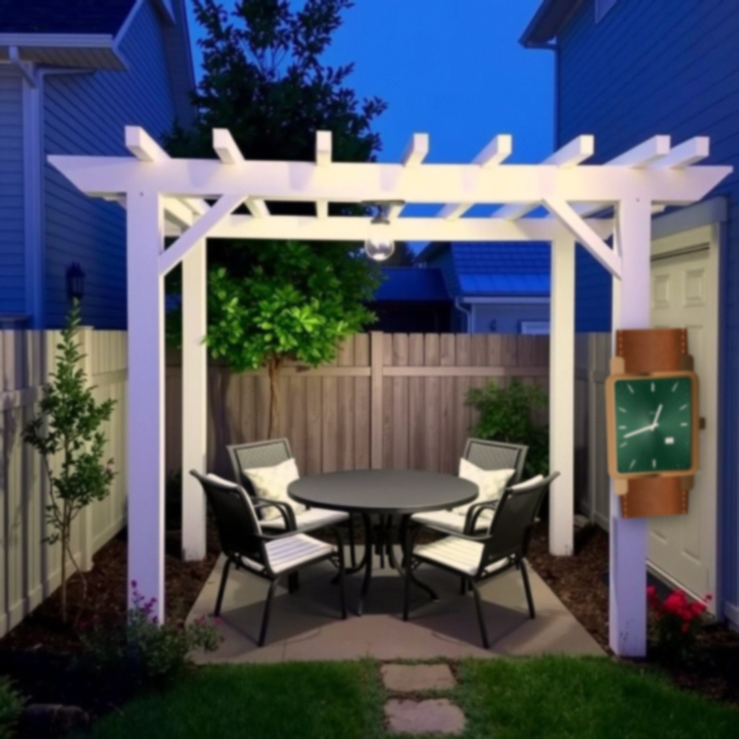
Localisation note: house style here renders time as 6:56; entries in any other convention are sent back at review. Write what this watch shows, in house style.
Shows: 12:42
